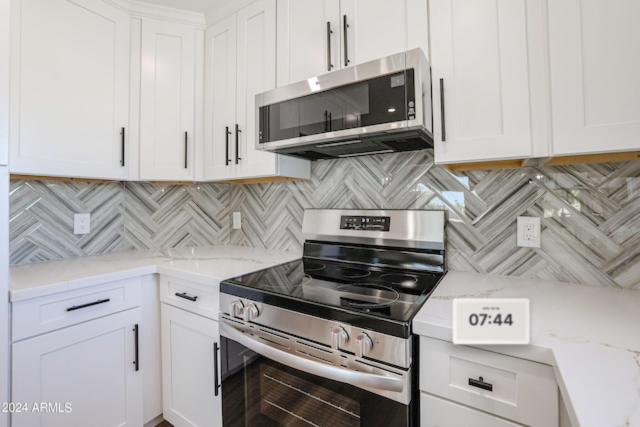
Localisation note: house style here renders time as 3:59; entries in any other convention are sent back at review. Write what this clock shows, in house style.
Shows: 7:44
